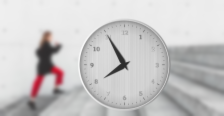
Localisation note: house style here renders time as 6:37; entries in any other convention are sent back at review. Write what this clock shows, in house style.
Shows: 7:55
